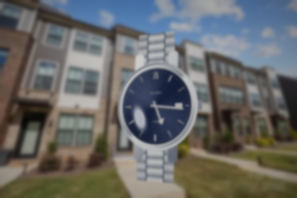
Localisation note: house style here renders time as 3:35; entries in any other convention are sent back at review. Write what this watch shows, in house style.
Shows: 5:16
